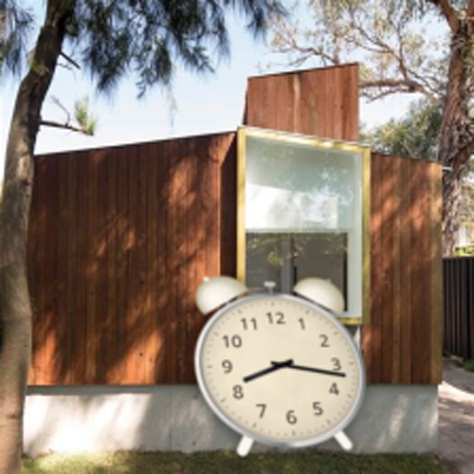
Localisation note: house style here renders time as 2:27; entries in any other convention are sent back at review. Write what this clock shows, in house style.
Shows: 8:17
